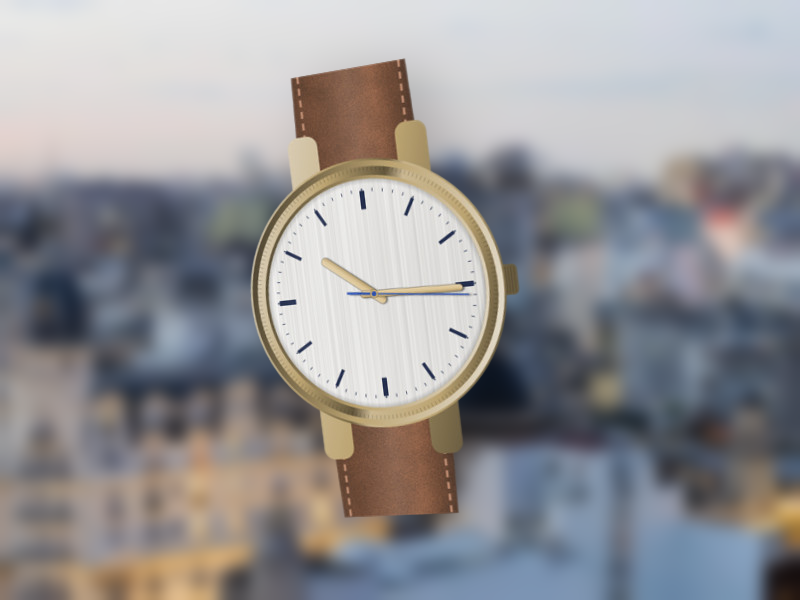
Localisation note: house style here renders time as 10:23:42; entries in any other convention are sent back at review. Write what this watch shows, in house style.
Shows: 10:15:16
